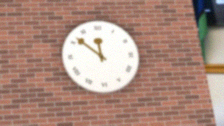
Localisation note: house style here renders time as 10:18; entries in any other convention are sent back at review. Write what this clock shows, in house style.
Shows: 11:52
